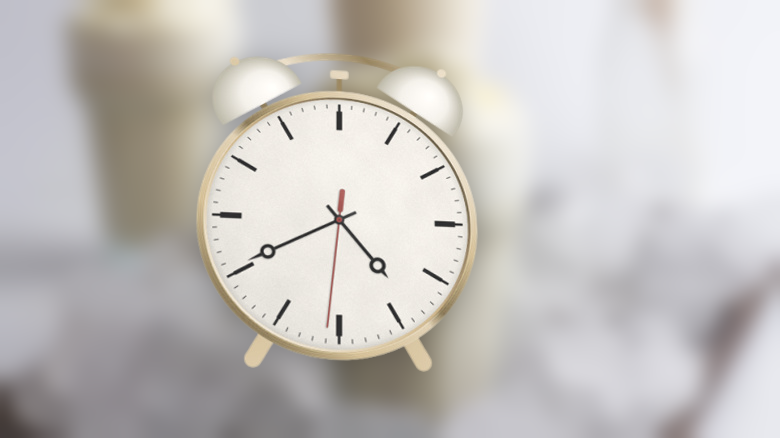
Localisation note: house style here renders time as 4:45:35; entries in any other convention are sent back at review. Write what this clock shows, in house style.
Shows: 4:40:31
